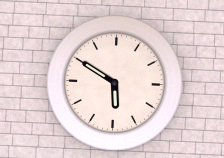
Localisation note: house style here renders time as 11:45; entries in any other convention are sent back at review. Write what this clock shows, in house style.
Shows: 5:50
